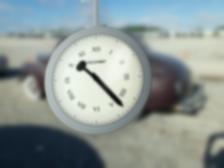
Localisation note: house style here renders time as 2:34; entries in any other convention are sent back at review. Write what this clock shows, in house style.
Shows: 10:23
